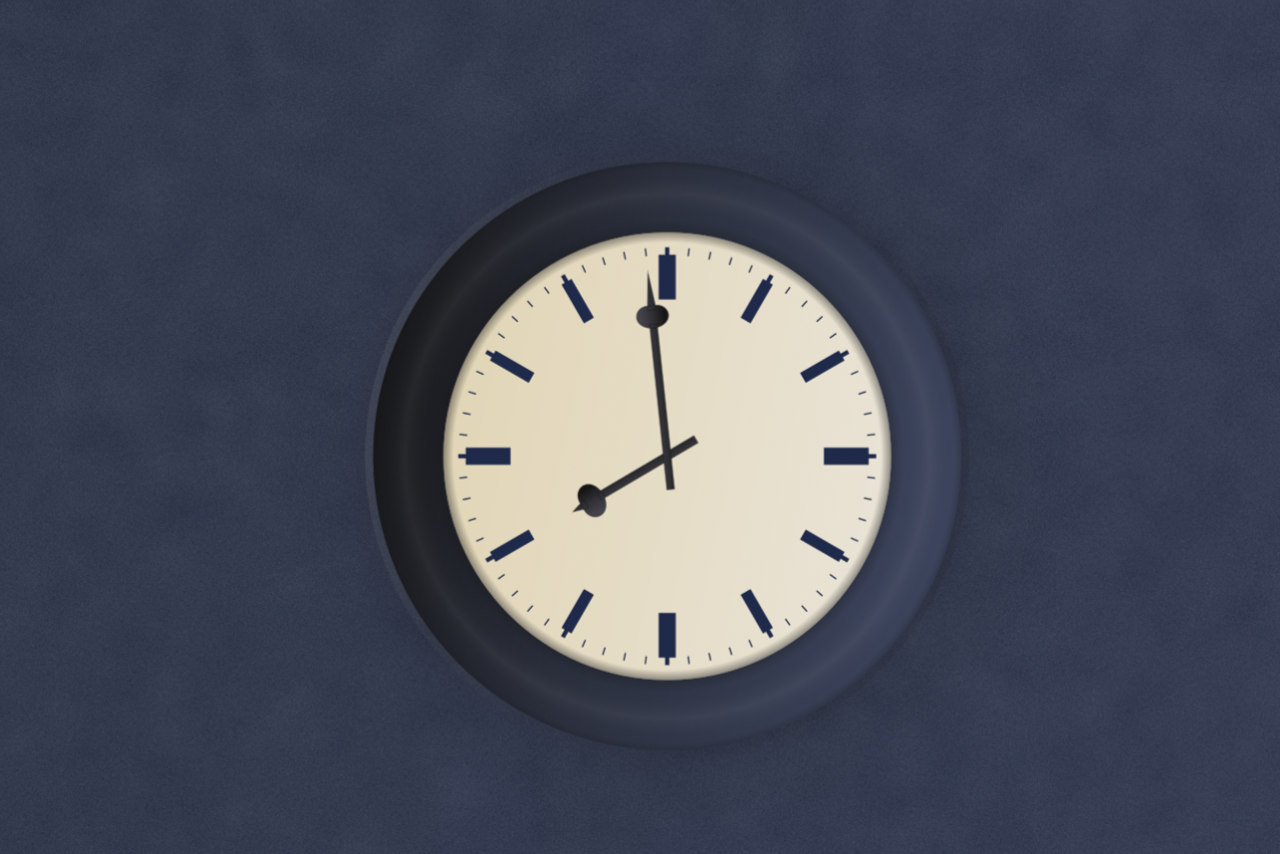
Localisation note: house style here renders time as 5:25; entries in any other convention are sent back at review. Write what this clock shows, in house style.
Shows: 7:59
